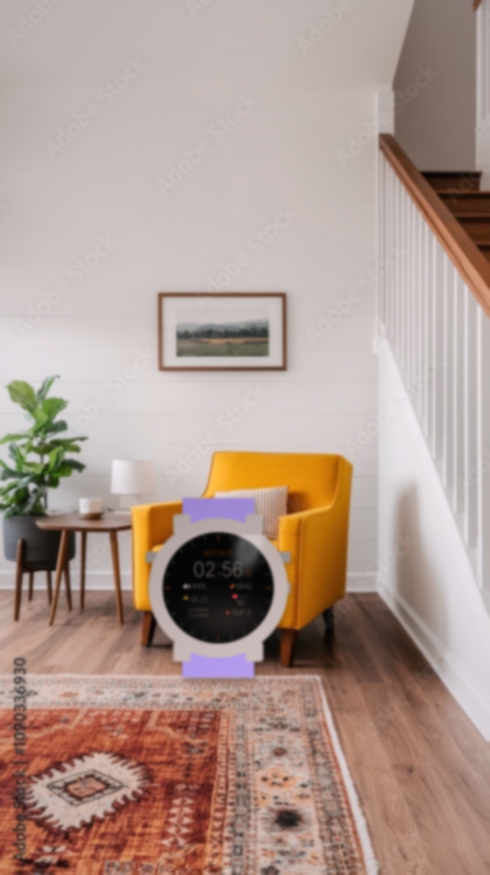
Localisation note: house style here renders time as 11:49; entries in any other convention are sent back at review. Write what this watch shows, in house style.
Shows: 2:56
